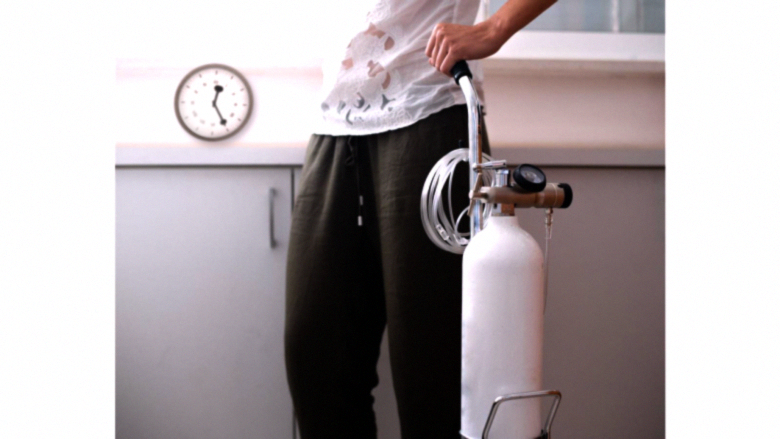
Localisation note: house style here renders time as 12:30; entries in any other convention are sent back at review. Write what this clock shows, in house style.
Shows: 12:25
